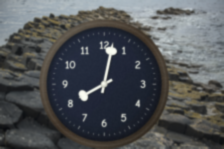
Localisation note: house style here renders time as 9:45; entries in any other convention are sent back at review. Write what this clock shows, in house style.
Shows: 8:02
